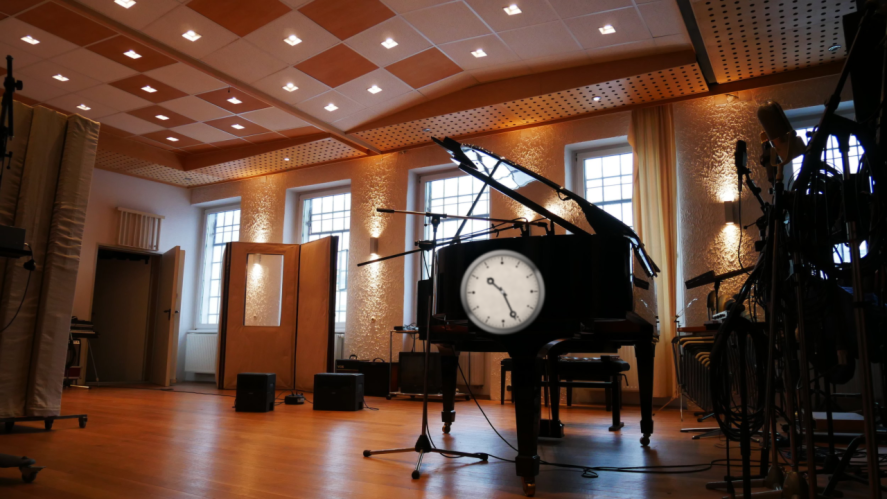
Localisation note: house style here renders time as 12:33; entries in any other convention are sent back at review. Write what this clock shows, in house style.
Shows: 10:26
